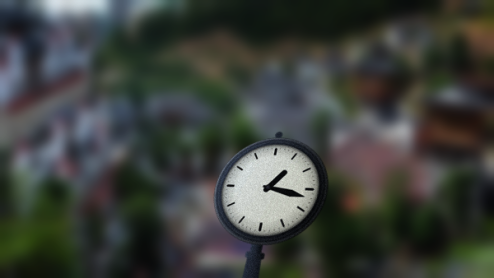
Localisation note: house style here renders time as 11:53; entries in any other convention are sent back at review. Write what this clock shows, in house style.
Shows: 1:17
